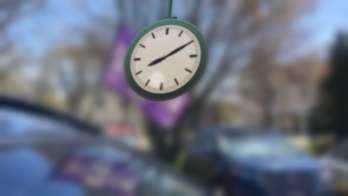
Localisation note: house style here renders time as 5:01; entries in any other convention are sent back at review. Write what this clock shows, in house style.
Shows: 8:10
